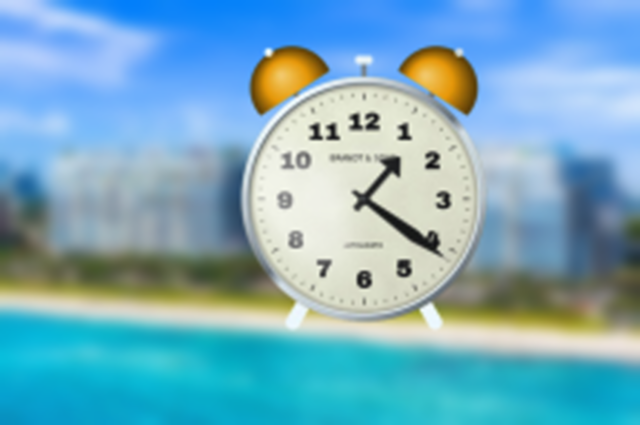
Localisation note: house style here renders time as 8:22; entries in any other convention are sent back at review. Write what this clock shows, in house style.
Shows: 1:21
